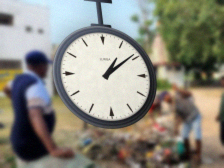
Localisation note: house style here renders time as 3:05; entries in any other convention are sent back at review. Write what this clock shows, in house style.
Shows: 1:09
